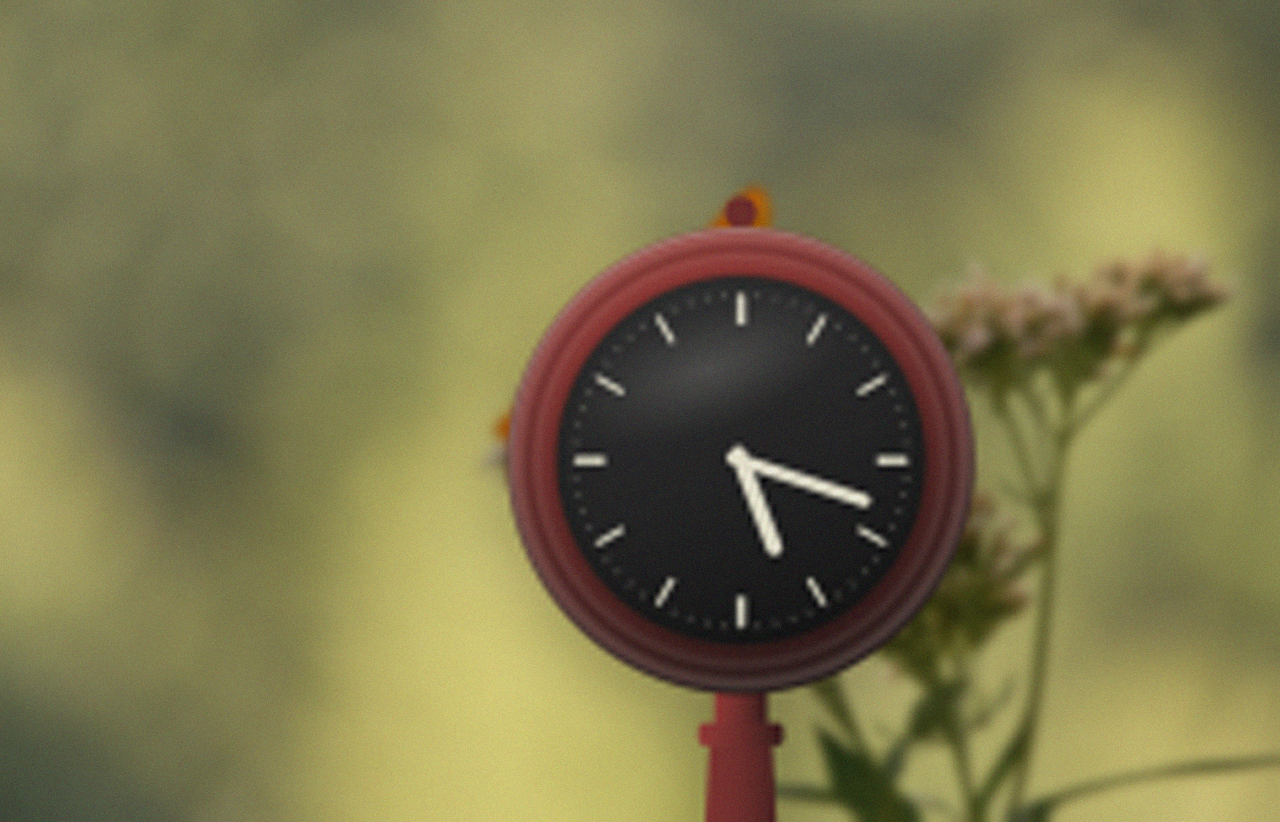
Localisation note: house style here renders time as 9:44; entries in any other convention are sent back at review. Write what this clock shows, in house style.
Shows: 5:18
